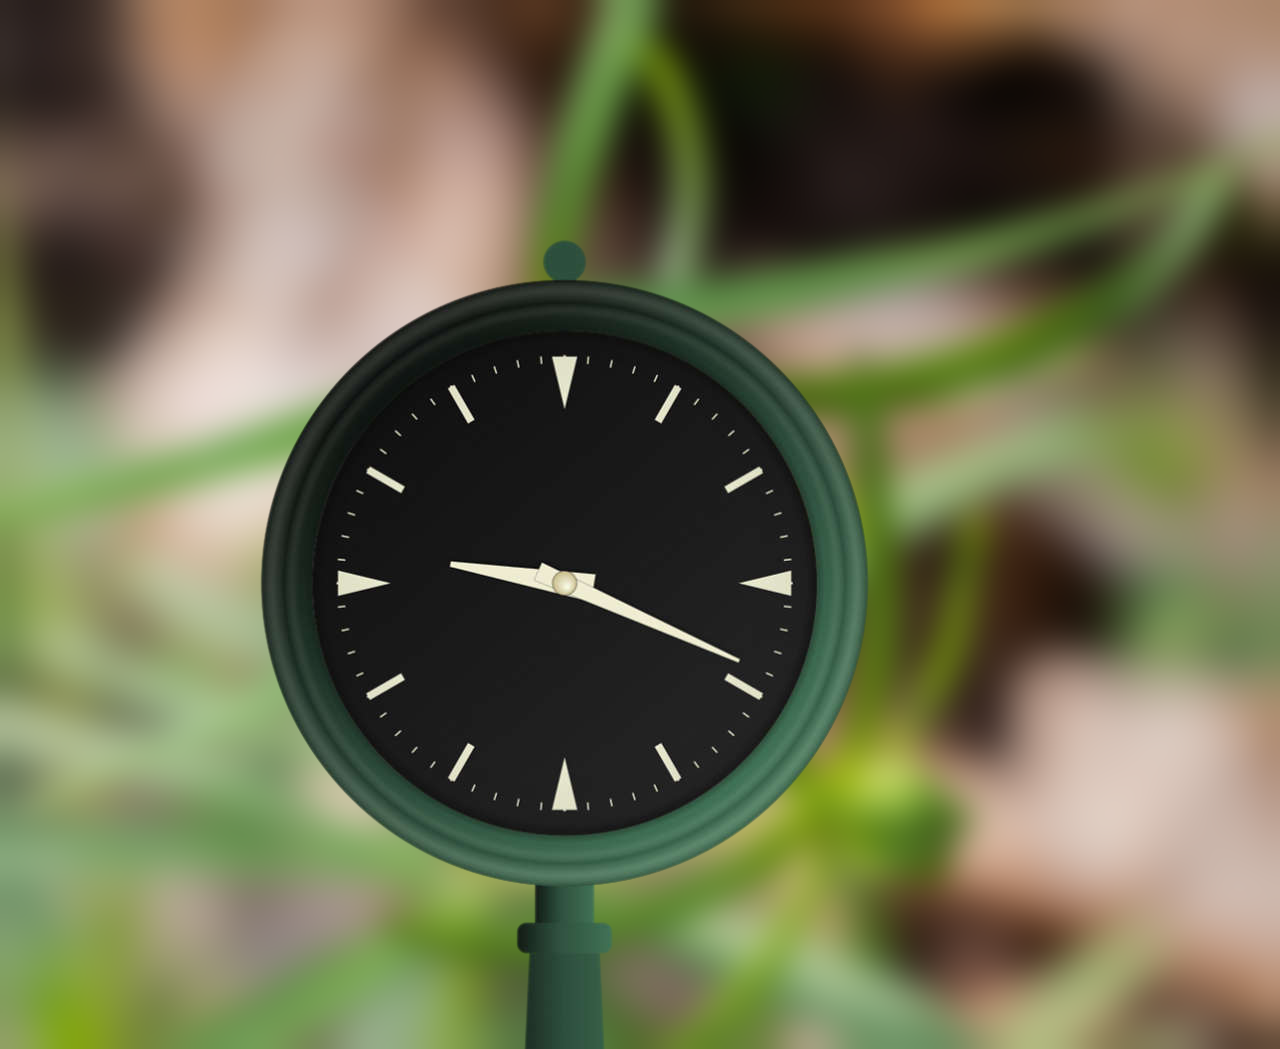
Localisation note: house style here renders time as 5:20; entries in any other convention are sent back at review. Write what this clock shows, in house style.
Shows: 9:19
